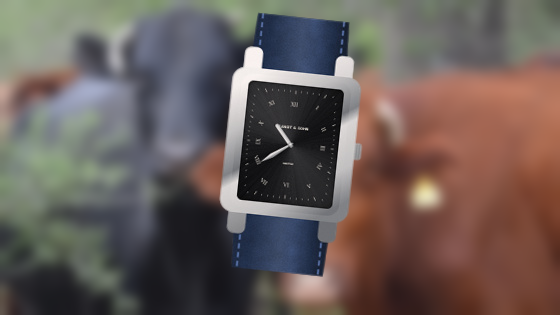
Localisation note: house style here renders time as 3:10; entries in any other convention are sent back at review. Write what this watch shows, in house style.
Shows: 10:39
